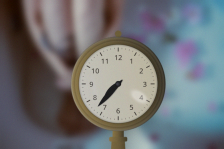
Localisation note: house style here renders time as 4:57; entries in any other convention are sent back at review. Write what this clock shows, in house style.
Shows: 7:37
